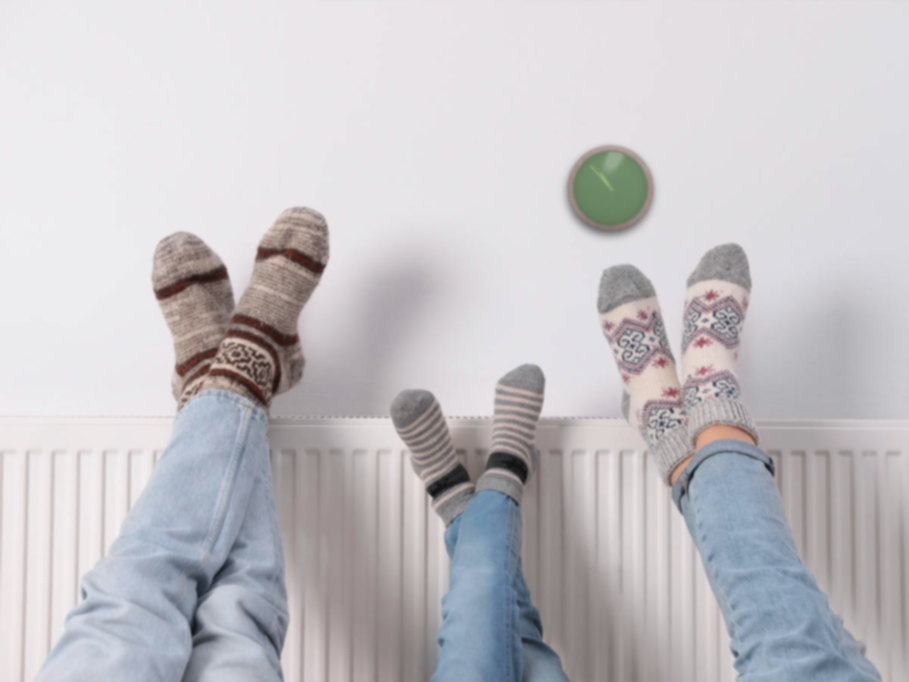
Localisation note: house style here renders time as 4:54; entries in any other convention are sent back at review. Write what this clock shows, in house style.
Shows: 10:53
